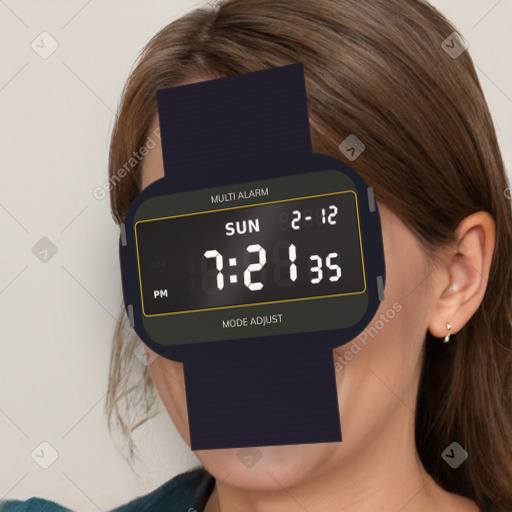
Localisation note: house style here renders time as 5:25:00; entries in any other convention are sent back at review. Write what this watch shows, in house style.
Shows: 7:21:35
